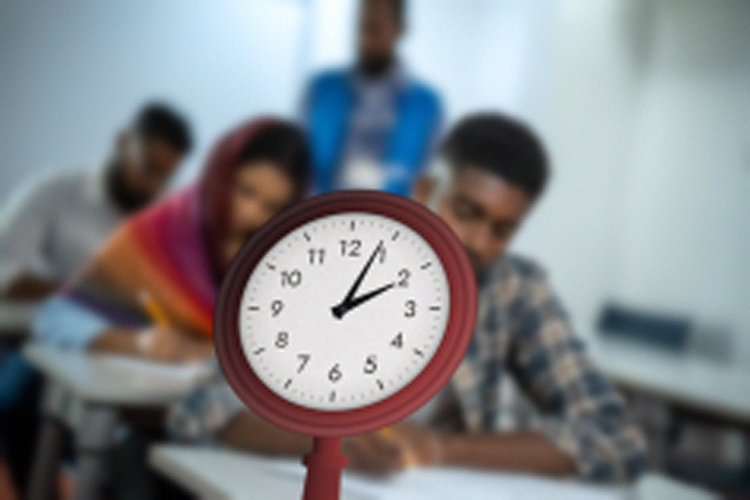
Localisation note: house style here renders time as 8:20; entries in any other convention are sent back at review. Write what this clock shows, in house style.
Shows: 2:04
